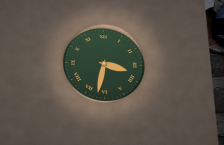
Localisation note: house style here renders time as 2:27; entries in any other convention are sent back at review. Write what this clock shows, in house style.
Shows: 3:32
